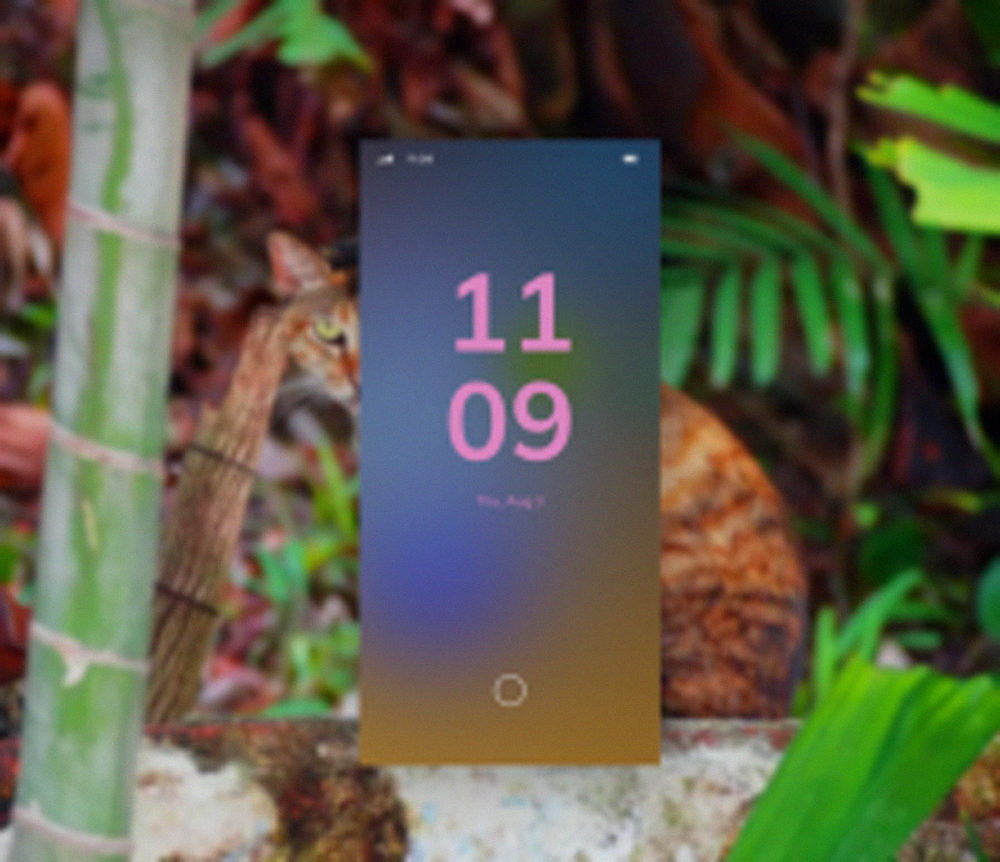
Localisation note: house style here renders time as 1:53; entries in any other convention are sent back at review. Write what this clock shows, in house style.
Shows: 11:09
